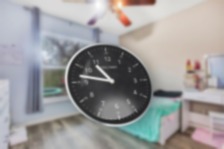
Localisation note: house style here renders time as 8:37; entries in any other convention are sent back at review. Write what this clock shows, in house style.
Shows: 10:47
